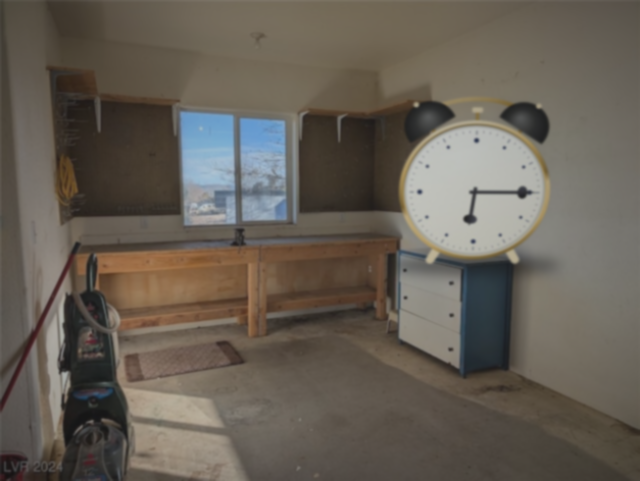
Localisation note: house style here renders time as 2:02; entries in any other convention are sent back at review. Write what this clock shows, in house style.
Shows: 6:15
